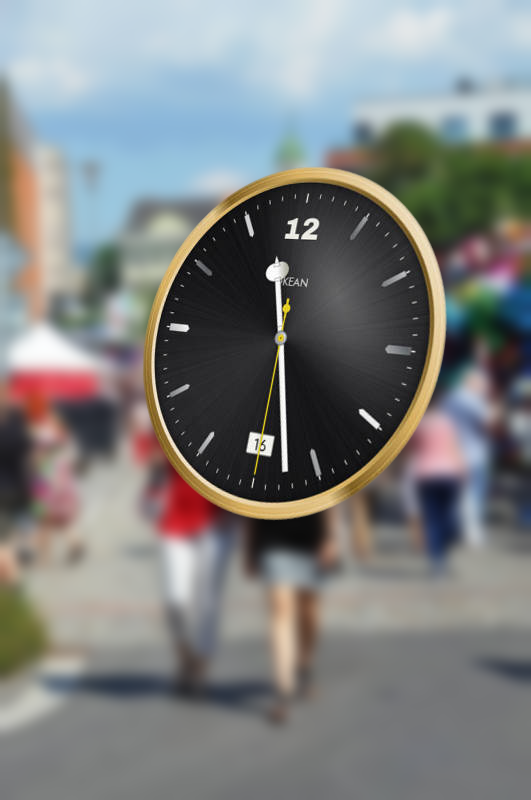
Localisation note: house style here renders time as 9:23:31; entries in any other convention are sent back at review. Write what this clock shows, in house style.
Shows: 11:27:30
